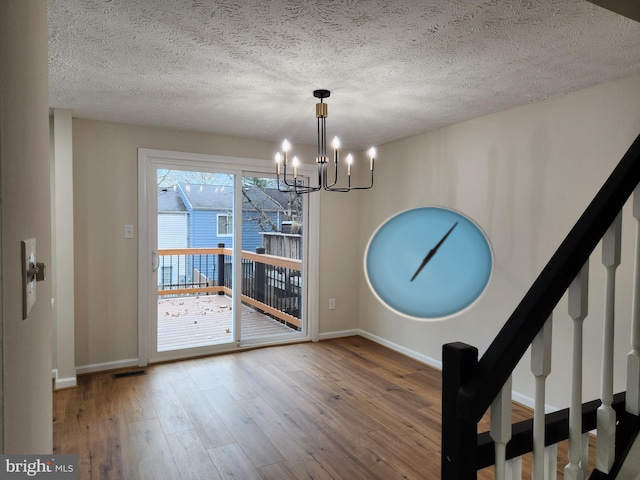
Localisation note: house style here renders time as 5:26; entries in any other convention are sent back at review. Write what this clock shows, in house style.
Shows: 7:06
